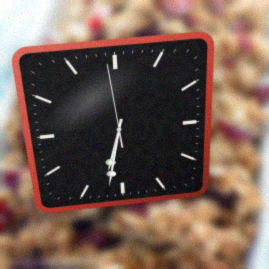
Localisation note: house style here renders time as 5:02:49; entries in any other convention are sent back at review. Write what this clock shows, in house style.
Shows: 6:31:59
